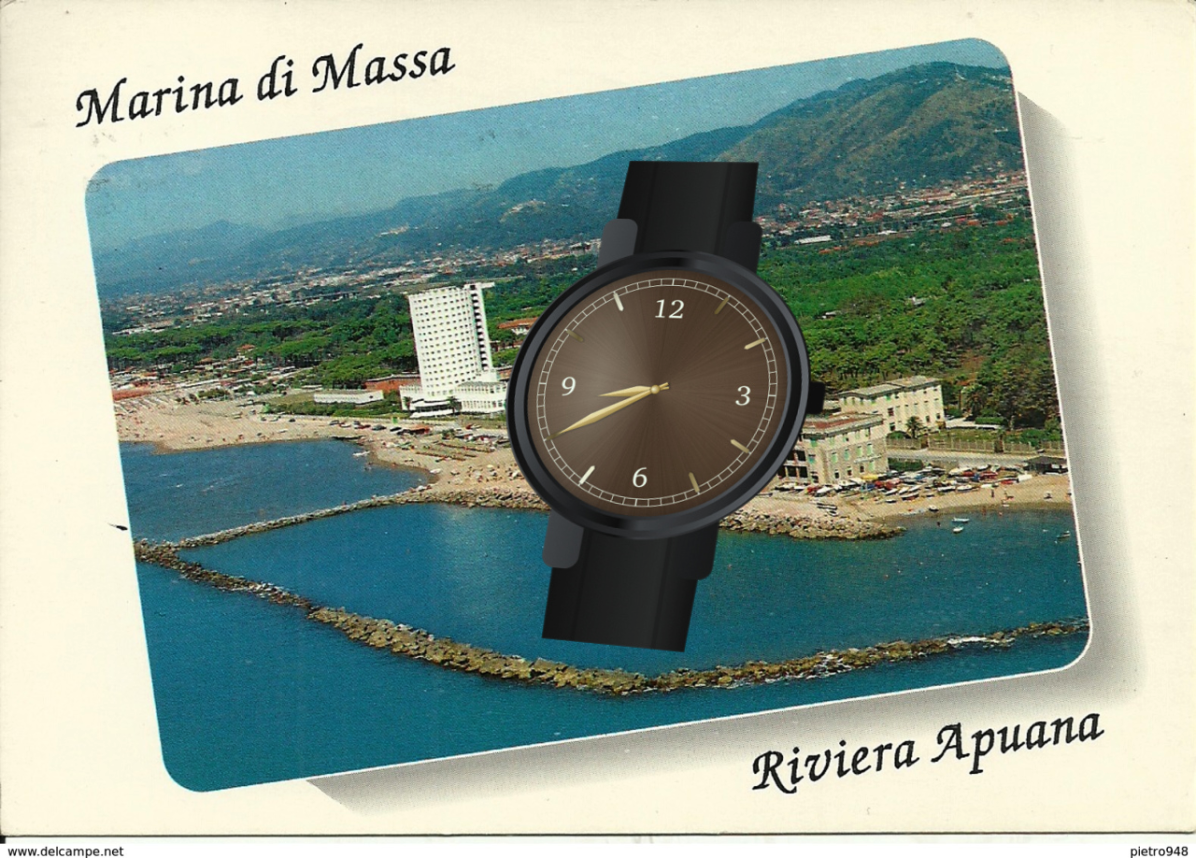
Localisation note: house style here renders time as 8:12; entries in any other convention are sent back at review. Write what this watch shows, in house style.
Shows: 8:40
